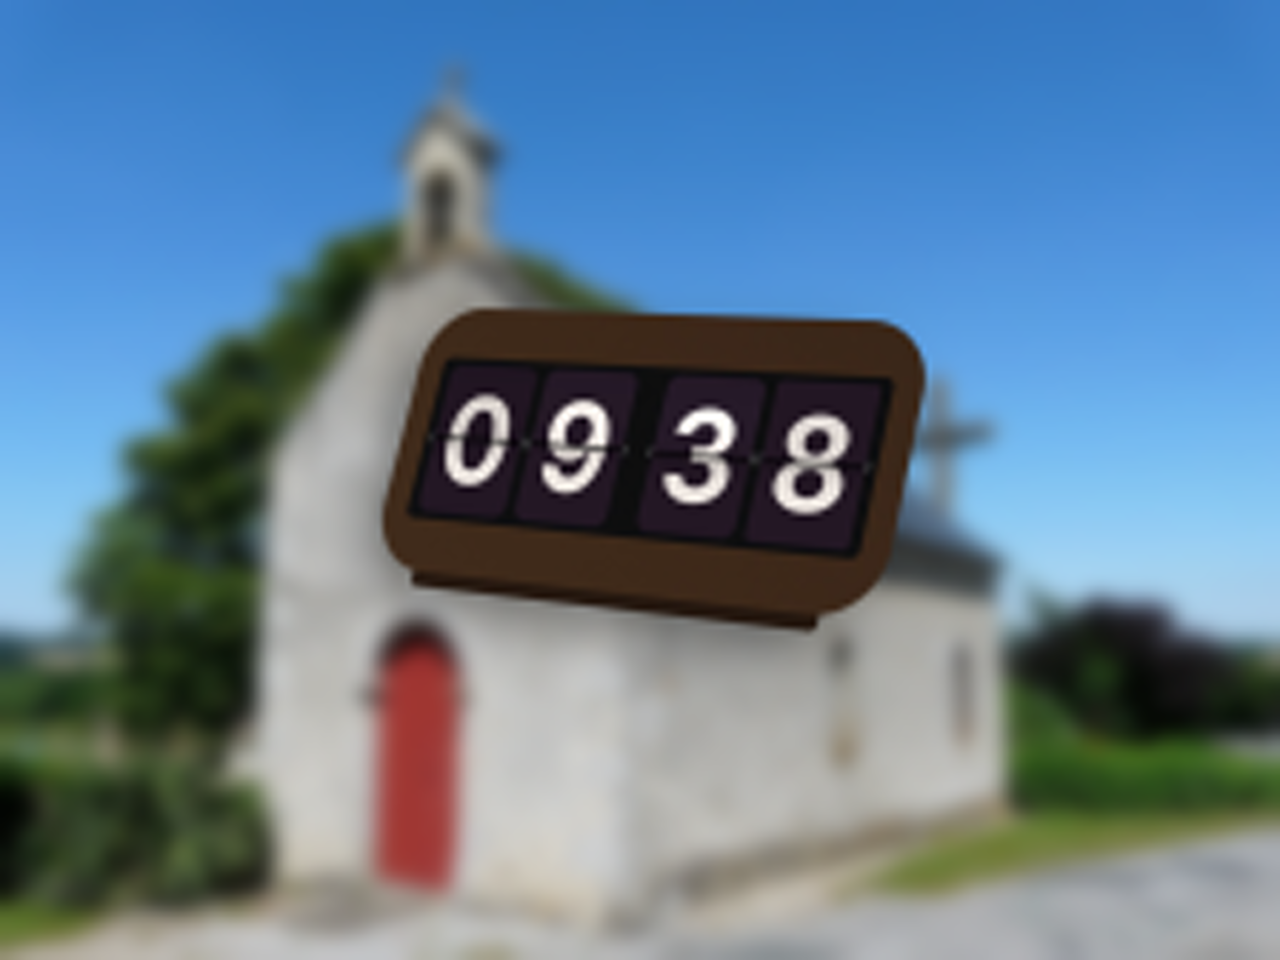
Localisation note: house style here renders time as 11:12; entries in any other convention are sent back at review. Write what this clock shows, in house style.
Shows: 9:38
